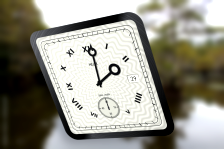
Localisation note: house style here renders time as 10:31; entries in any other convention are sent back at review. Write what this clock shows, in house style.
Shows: 2:01
